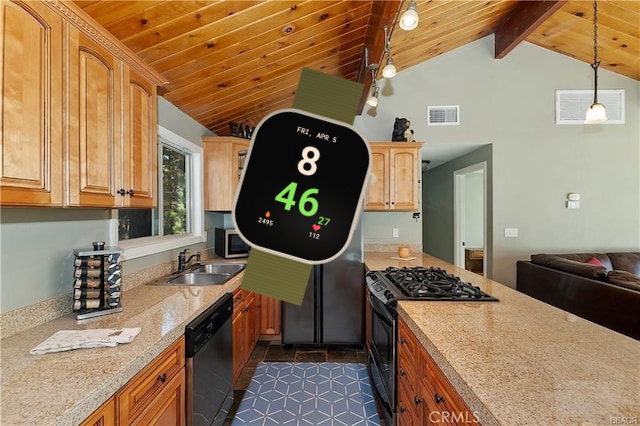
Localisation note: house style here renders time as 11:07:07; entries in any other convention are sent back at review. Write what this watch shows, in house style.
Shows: 8:46:27
